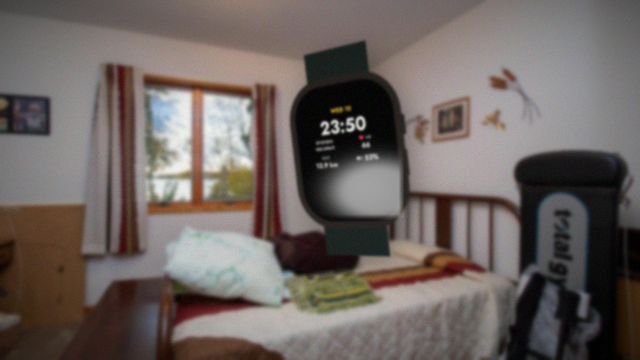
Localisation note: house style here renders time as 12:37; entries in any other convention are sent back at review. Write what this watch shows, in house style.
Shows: 23:50
